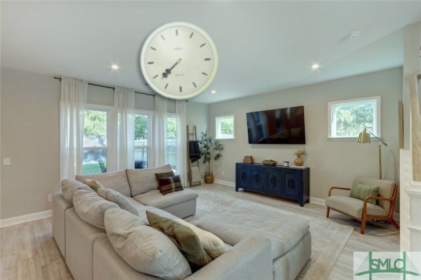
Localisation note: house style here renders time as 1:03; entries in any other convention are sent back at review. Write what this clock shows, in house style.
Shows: 7:38
